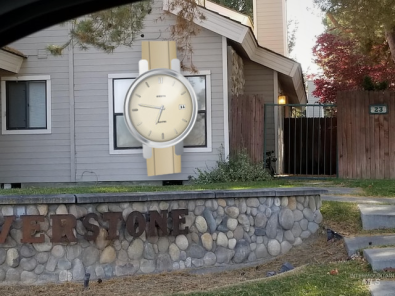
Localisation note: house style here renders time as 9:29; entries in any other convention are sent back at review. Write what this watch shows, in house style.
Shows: 6:47
